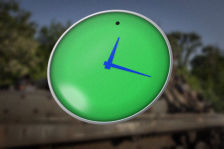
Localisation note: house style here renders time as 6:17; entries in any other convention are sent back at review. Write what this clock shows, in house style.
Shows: 12:17
